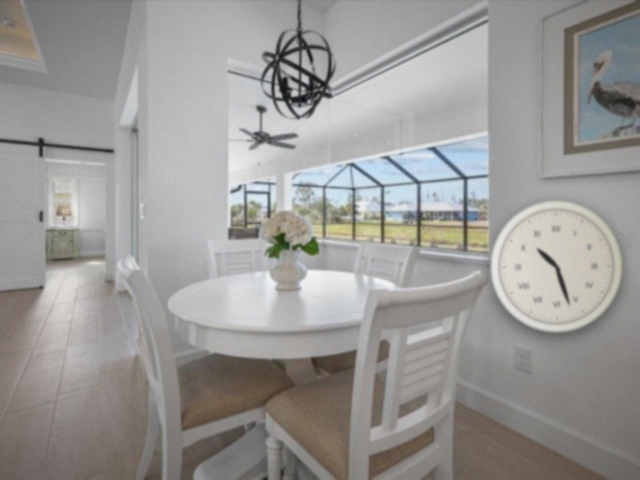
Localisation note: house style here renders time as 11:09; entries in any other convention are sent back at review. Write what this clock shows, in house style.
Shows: 10:27
